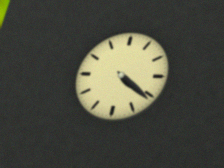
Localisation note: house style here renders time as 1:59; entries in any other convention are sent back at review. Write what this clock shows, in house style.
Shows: 4:21
